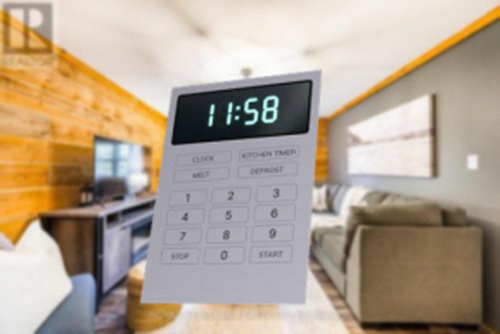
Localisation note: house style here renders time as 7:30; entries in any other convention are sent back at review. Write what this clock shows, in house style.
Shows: 11:58
